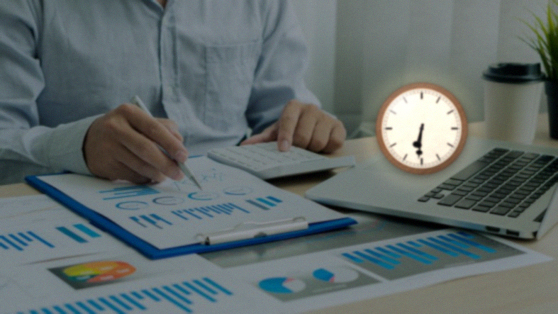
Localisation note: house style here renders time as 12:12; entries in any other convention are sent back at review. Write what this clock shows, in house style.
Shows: 6:31
